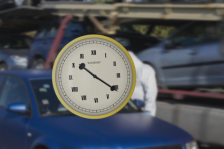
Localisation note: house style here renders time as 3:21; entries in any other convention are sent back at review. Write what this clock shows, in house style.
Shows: 10:21
